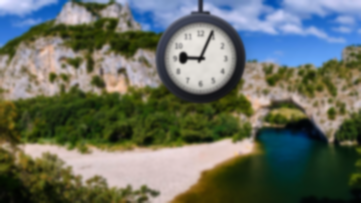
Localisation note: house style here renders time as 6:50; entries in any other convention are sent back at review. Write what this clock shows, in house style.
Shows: 9:04
